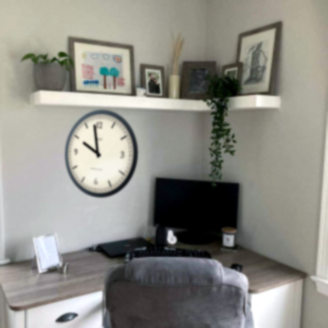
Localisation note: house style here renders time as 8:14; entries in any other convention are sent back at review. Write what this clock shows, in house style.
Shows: 9:58
